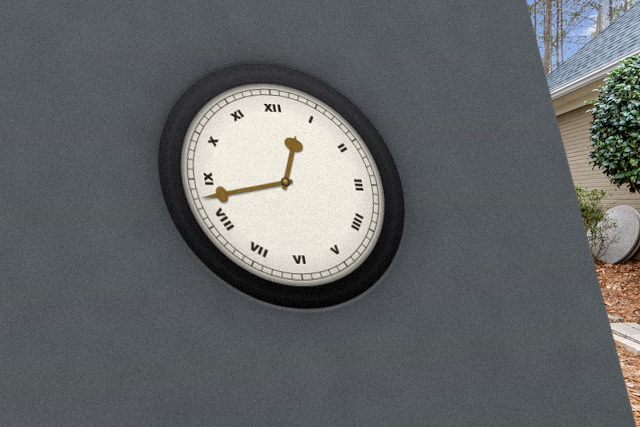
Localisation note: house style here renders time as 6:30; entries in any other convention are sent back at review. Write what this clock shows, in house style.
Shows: 12:43
